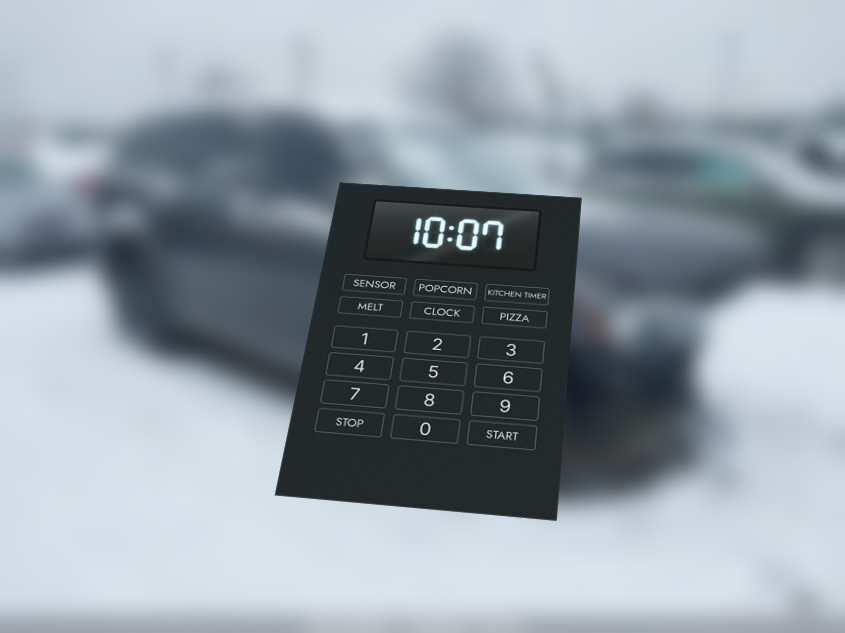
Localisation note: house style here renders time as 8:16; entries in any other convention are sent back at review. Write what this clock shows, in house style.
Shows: 10:07
